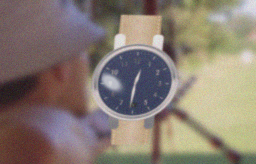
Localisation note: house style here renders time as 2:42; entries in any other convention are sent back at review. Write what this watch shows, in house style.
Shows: 12:31
